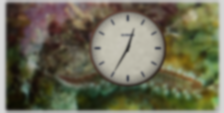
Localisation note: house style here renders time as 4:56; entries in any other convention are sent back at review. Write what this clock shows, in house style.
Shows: 12:35
